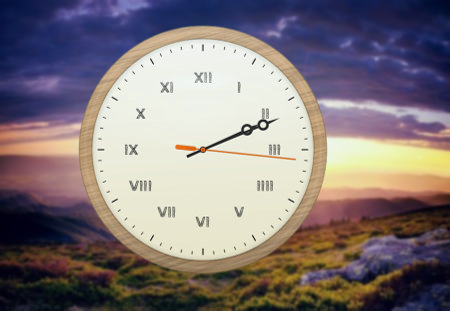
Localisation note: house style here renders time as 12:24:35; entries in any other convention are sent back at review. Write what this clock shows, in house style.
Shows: 2:11:16
